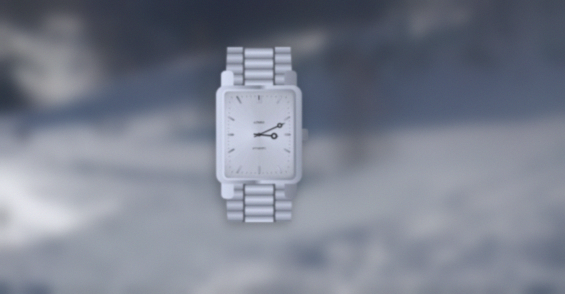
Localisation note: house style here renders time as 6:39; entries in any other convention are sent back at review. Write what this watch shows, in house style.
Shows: 3:11
